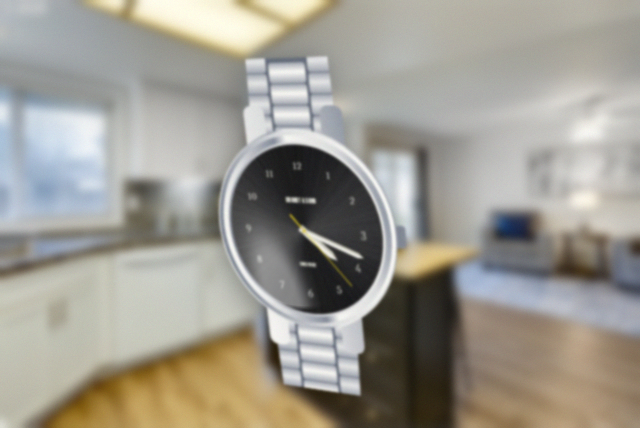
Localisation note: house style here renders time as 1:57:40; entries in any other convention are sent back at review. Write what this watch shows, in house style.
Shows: 4:18:23
